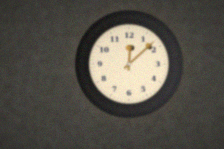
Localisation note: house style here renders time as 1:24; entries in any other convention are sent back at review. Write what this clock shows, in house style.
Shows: 12:08
